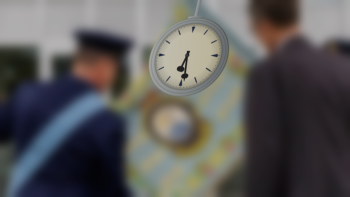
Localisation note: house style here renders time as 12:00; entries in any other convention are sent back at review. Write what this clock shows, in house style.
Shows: 6:29
